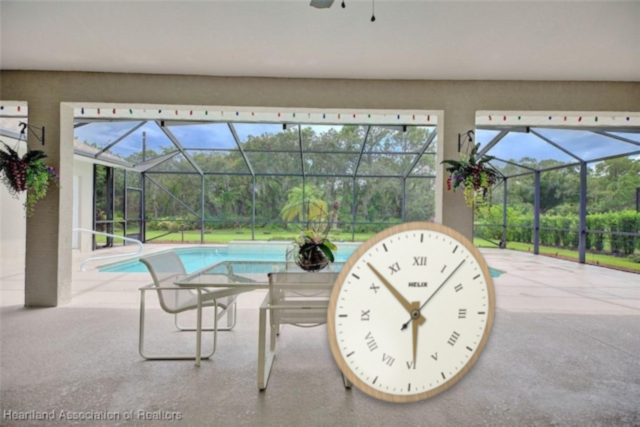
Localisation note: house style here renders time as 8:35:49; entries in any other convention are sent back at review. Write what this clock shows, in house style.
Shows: 5:52:07
